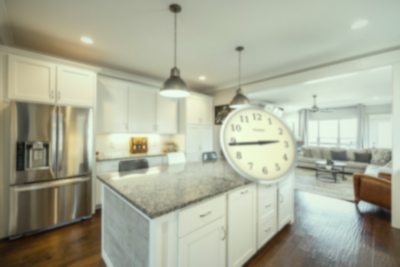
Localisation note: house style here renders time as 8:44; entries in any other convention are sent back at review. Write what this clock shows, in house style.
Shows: 2:44
